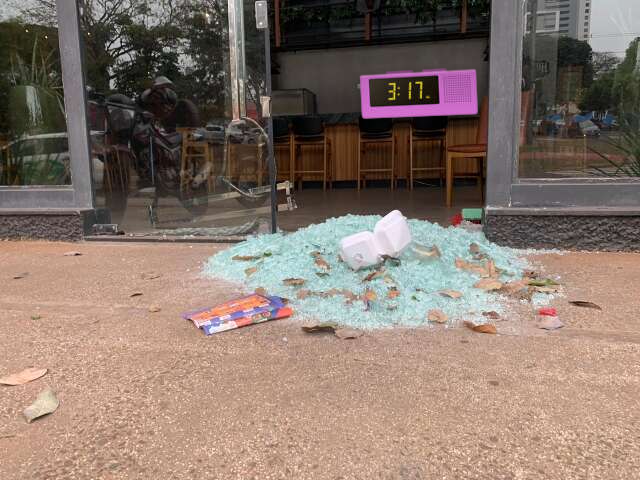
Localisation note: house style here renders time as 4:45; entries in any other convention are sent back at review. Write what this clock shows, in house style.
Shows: 3:17
